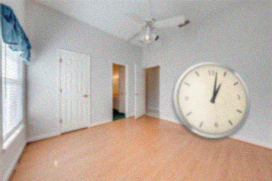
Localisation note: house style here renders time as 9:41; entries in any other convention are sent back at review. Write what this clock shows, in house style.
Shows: 1:02
